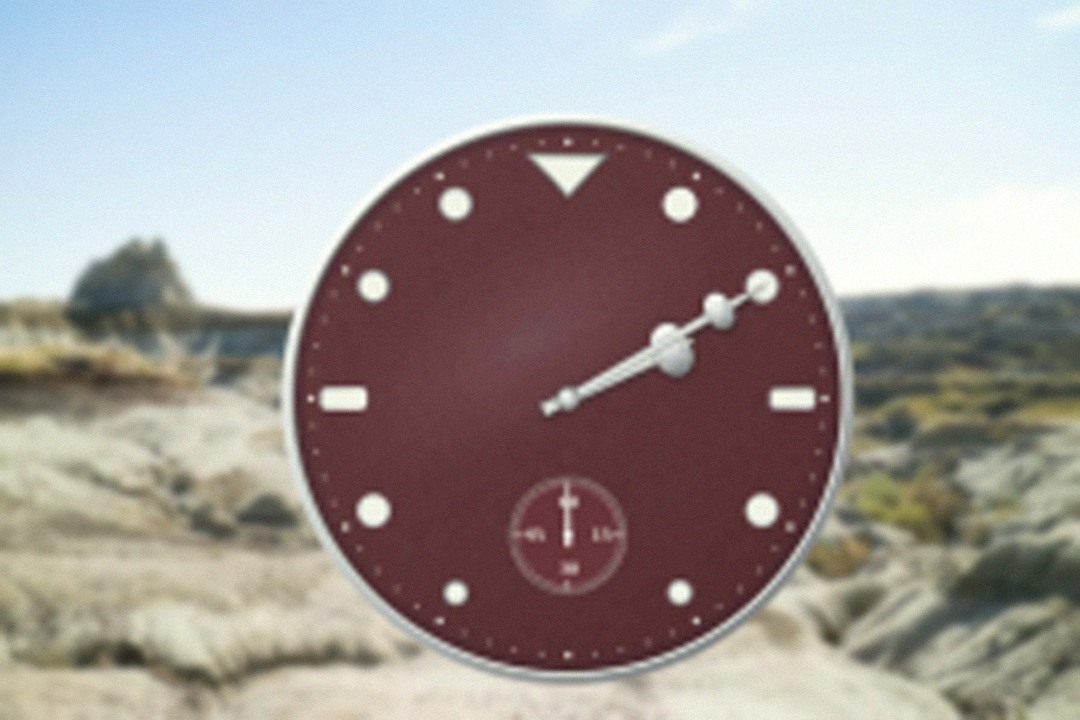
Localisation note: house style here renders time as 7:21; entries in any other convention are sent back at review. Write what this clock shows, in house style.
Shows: 2:10
